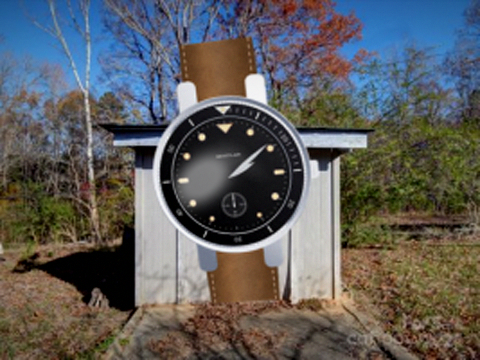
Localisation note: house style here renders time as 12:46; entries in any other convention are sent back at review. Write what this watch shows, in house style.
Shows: 2:09
